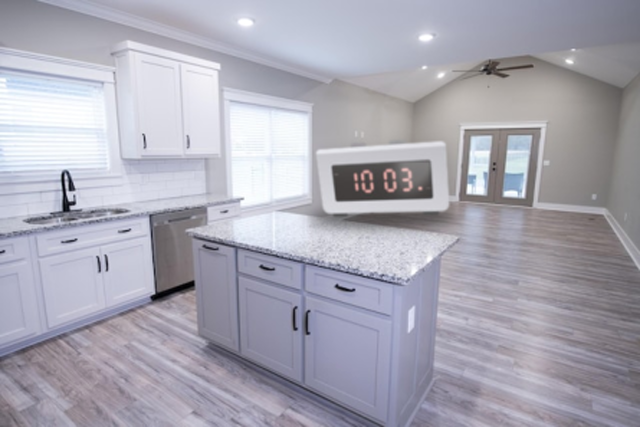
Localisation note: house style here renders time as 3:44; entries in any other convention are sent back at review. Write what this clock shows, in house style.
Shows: 10:03
